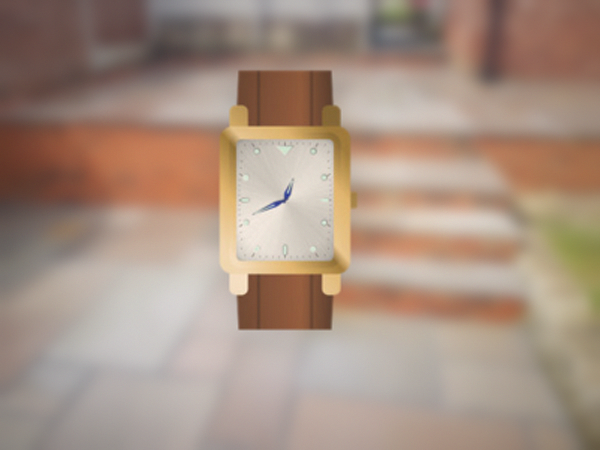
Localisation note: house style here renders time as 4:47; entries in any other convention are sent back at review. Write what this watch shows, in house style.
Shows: 12:41
